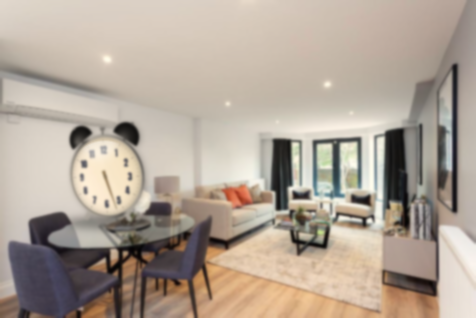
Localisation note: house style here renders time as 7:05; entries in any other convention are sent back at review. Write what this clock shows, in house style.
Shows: 5:27
